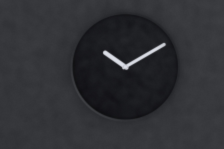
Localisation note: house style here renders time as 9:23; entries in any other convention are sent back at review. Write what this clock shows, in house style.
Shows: 10:10
